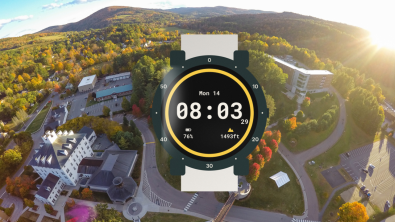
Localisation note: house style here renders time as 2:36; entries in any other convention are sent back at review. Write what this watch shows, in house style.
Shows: 8:03
